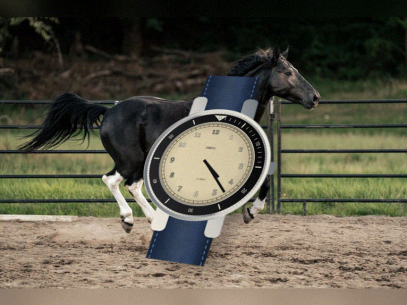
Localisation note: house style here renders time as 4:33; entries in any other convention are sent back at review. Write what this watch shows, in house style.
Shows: 4:23
